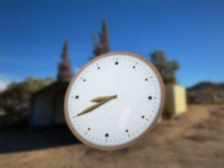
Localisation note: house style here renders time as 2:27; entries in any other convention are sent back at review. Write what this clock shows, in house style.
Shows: 8:40
